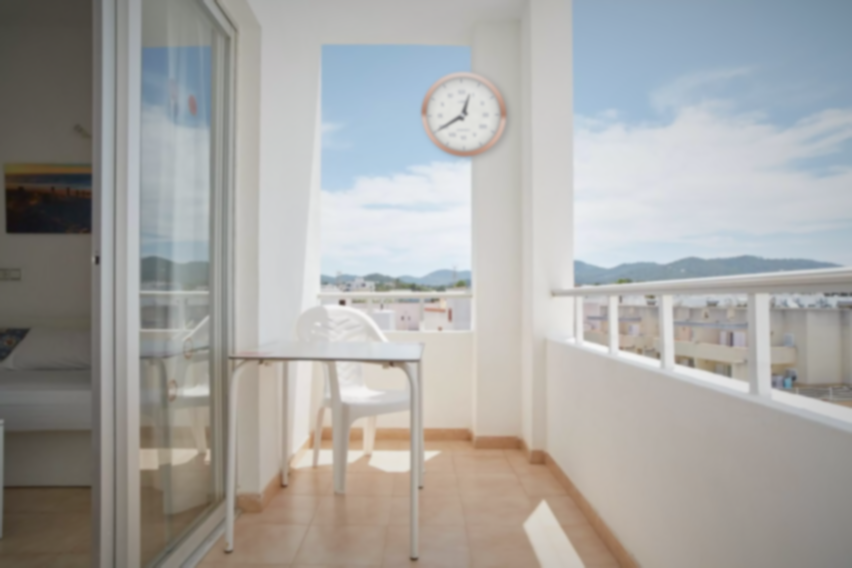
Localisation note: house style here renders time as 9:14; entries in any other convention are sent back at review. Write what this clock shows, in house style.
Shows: 12:40
